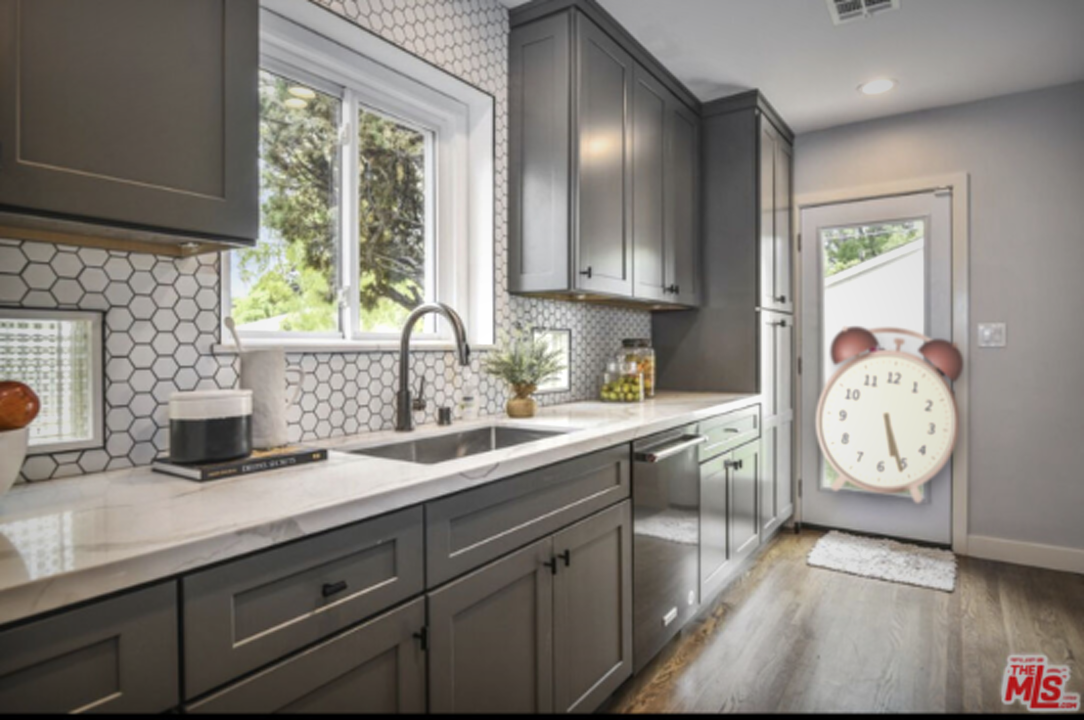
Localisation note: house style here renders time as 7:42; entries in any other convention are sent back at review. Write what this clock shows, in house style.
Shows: 5:26
